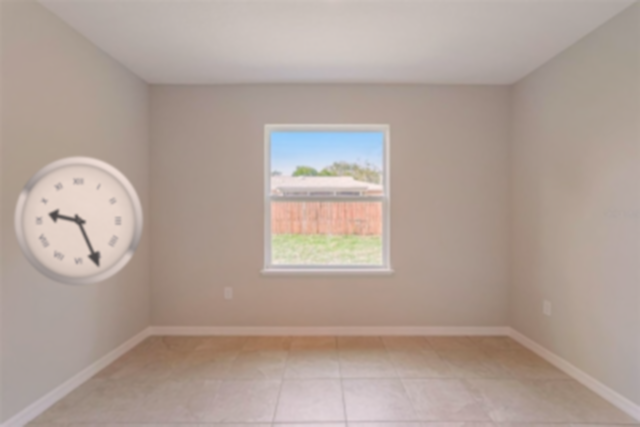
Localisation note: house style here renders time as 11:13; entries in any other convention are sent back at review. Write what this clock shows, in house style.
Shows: 9:26
